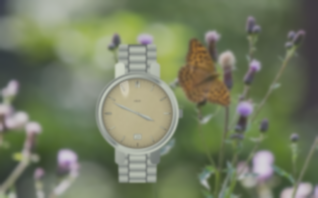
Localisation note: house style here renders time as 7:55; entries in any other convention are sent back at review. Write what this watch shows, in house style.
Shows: 3:49
